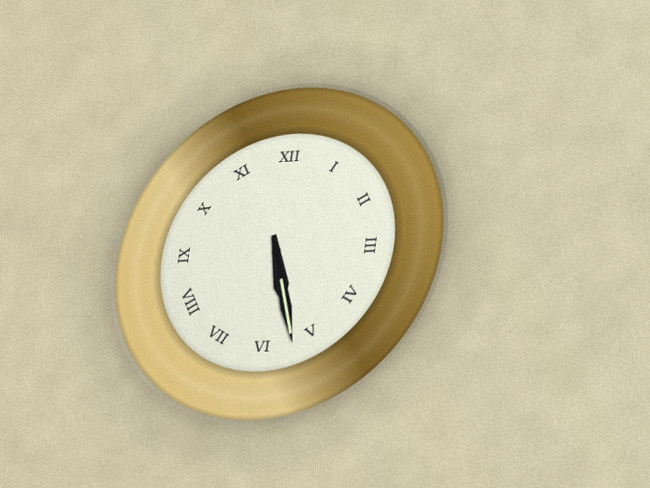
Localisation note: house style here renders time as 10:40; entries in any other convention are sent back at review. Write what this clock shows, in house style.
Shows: 5:27
